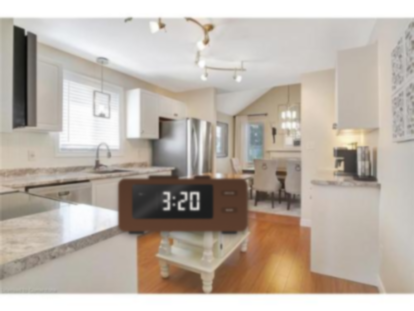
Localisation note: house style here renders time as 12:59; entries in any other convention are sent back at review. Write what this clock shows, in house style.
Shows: 3:20
